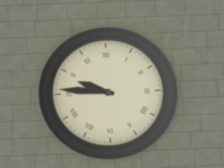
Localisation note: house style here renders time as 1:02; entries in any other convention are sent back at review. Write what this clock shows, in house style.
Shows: 9:46
